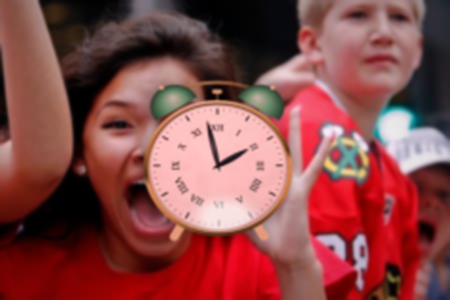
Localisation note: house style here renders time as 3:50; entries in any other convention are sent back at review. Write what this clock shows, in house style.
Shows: 1:58
